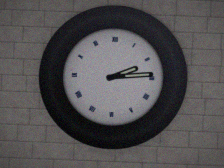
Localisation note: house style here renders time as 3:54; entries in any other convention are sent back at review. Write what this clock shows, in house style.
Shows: 2:14
